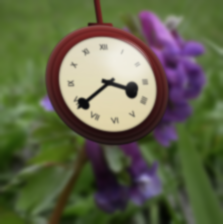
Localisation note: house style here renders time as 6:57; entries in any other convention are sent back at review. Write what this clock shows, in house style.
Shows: 3:39
